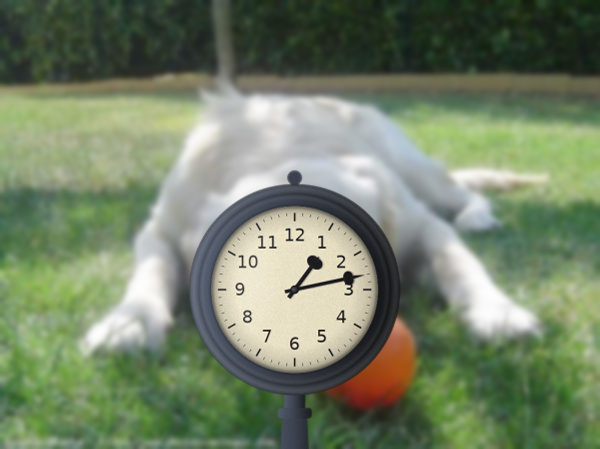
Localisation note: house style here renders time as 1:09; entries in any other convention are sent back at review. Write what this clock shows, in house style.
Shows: 1:13
